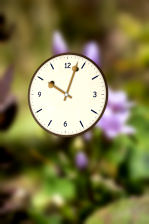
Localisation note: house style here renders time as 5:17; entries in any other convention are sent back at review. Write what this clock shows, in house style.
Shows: 10:03
